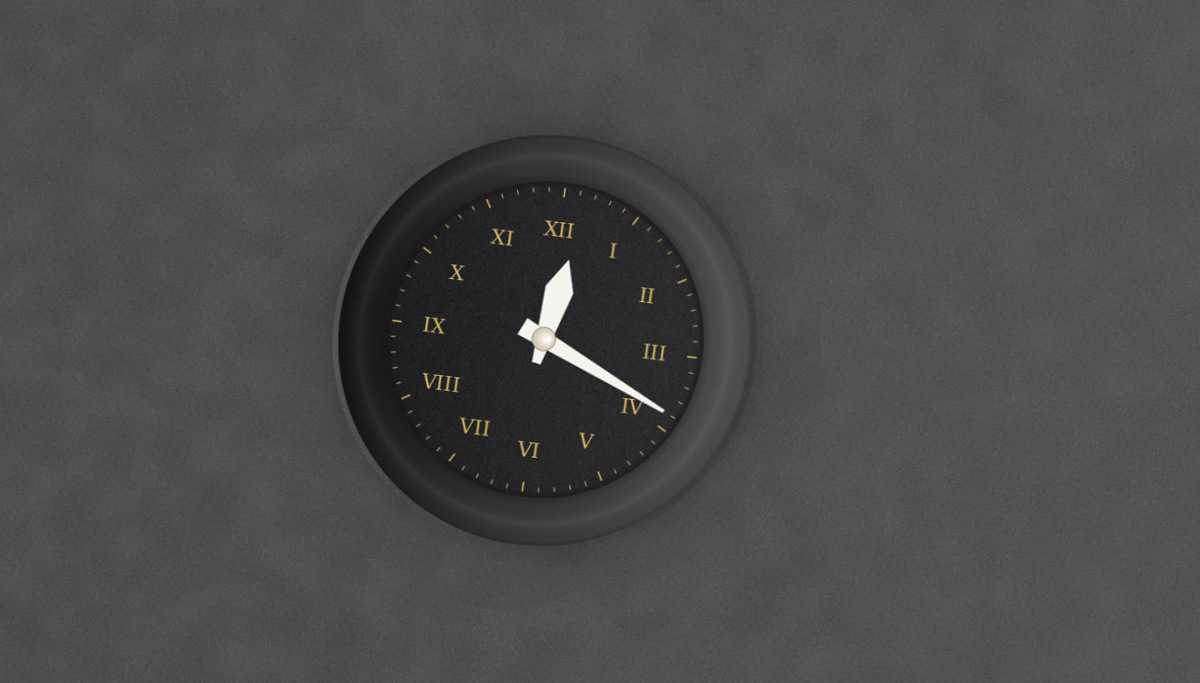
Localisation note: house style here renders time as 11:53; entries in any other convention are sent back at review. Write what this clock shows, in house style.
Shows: 12:19
